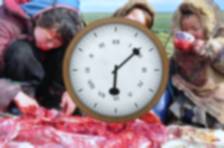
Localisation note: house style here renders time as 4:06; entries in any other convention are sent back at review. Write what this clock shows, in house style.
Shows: 6:08
